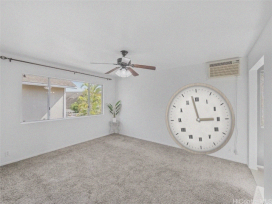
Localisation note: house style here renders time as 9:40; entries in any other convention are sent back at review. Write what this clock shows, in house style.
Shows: 2:58
